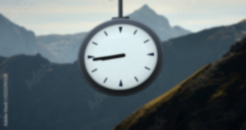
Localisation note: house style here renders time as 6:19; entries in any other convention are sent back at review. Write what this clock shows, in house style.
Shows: 8:44
